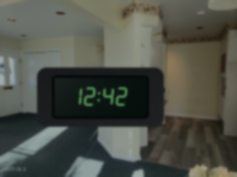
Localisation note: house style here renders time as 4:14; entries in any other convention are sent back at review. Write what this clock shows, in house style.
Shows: 12:42
